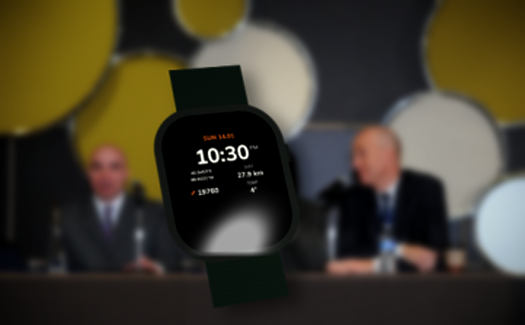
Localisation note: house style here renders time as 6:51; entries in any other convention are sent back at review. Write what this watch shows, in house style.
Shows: 10:30
